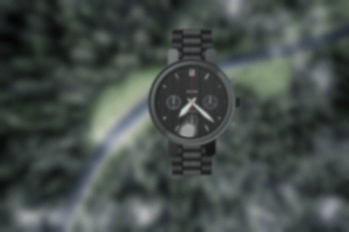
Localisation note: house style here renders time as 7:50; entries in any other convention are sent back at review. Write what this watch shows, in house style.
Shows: 7:22
